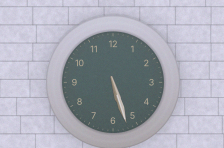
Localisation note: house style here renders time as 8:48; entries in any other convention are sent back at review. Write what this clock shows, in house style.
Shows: 5:27
